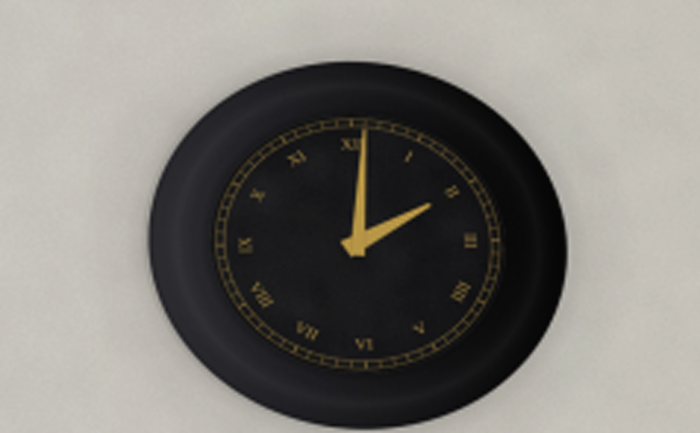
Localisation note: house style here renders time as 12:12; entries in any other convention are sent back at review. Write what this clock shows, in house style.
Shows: 2:01
